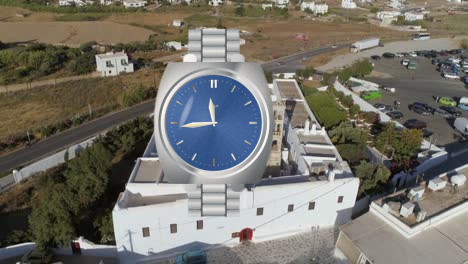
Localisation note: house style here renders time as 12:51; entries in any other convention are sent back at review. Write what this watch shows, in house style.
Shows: 11:44
